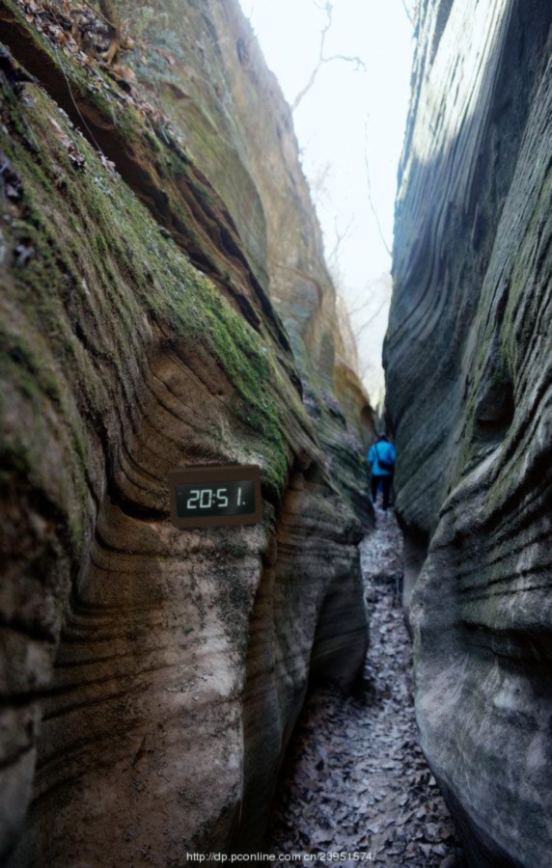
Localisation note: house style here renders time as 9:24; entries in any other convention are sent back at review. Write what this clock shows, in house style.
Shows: 20:51
